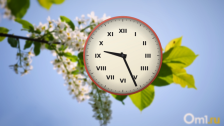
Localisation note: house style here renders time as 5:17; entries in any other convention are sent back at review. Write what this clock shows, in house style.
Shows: 9:26
